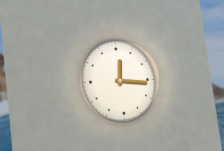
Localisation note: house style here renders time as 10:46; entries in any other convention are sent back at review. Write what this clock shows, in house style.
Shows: 12:16
